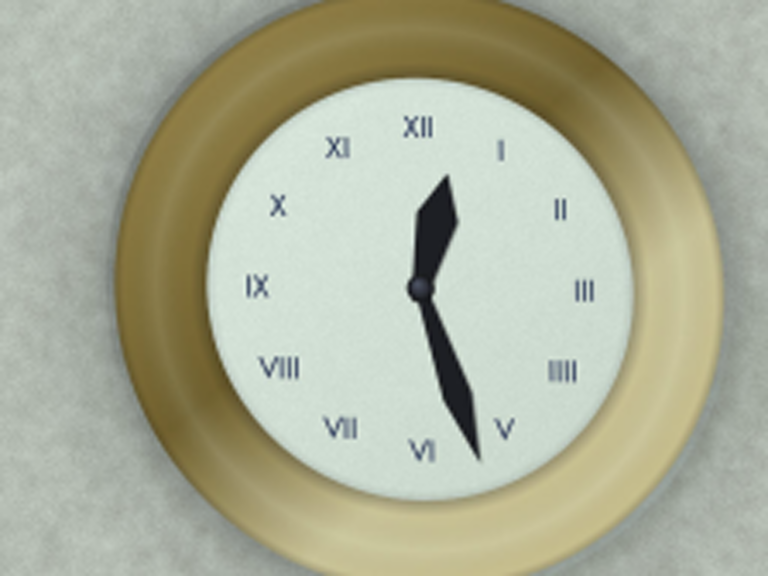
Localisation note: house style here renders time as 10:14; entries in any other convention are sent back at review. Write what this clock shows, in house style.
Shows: 12:27
